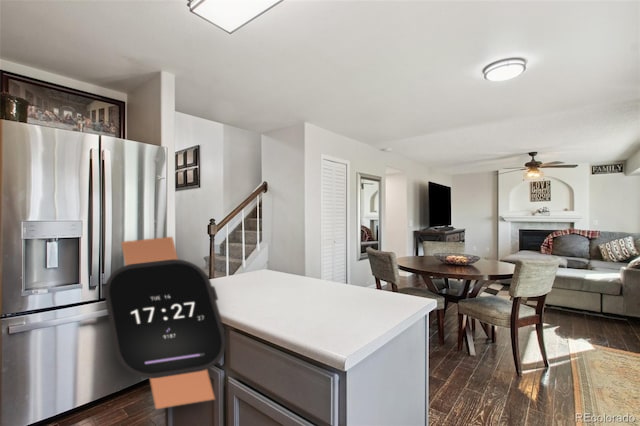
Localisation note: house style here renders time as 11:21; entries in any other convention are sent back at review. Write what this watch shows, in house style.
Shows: 17:27
